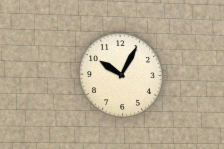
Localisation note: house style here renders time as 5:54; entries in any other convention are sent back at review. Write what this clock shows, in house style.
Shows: 10:05
